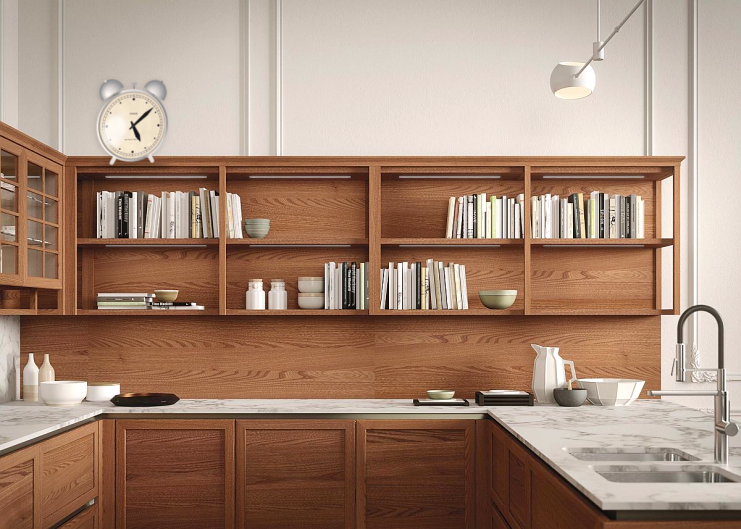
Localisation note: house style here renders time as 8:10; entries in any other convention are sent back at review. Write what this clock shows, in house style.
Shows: 5:08
